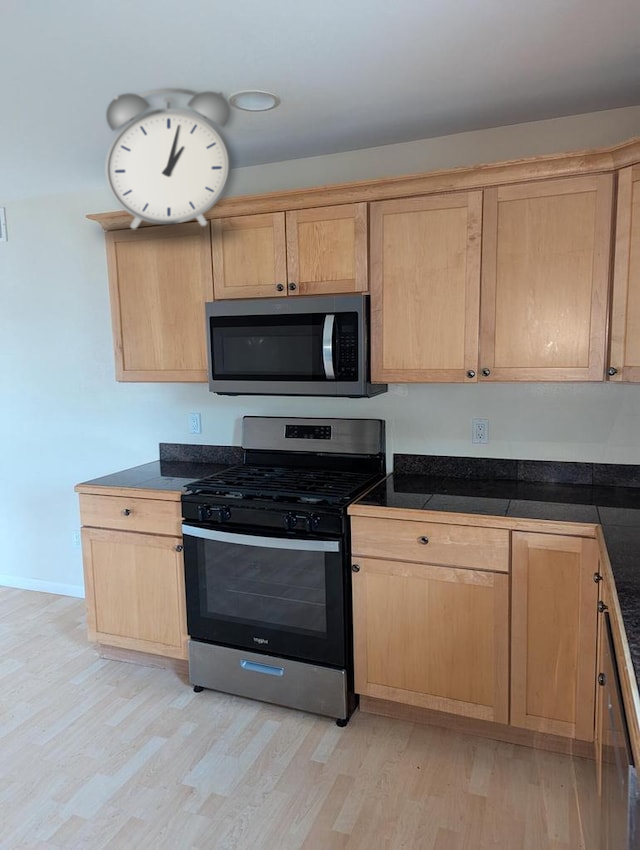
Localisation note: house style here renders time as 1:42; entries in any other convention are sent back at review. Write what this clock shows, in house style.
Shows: 1:02
